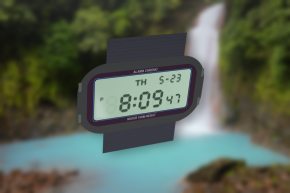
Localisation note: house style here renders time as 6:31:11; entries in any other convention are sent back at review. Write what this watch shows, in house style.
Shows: 8:09:47
